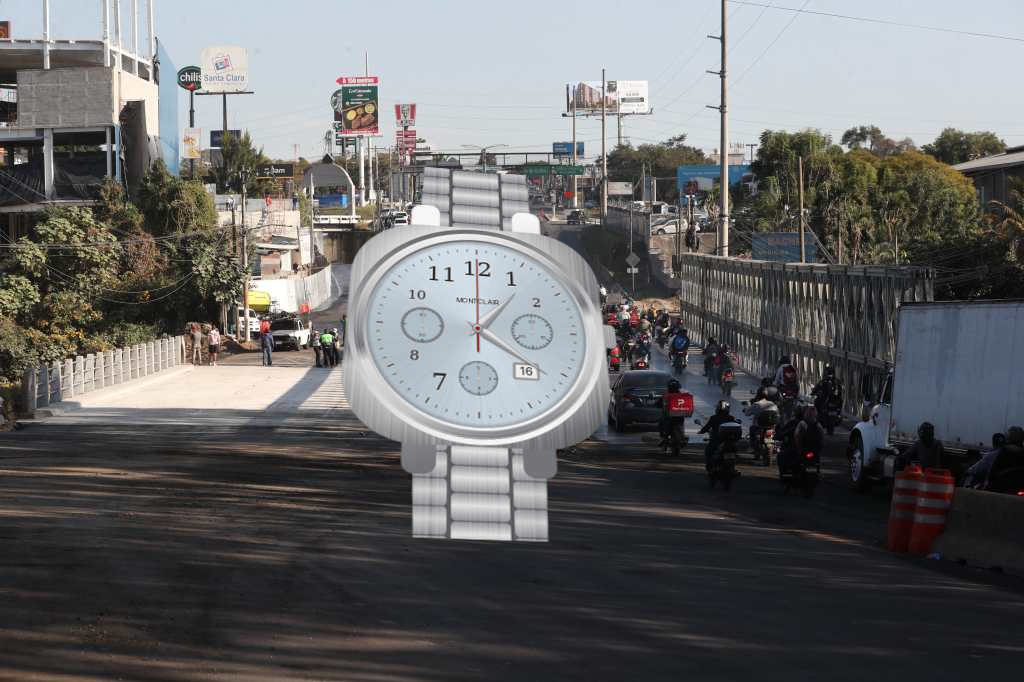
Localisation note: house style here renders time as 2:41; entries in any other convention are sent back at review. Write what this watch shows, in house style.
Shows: 1:21
